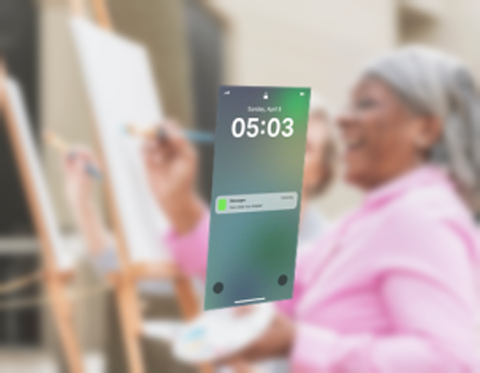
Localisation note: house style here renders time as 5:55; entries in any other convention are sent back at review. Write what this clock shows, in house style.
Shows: 5:03
